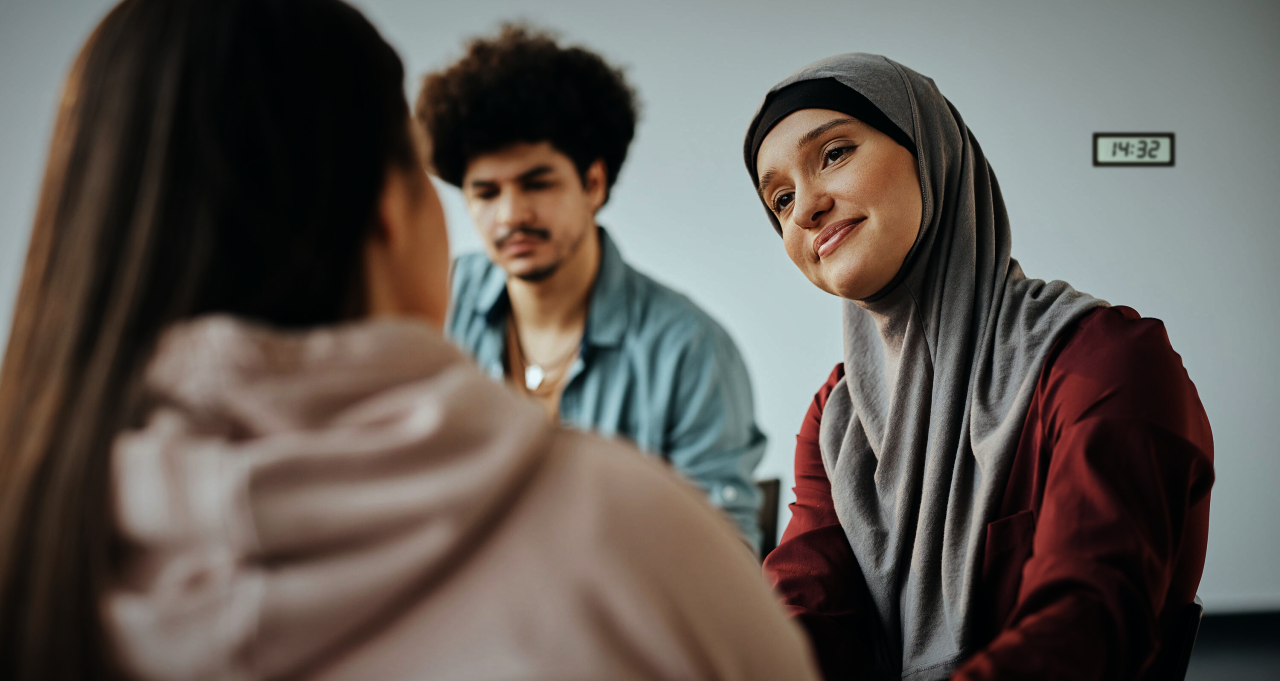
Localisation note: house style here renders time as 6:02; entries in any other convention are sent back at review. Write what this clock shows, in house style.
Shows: 14:32
